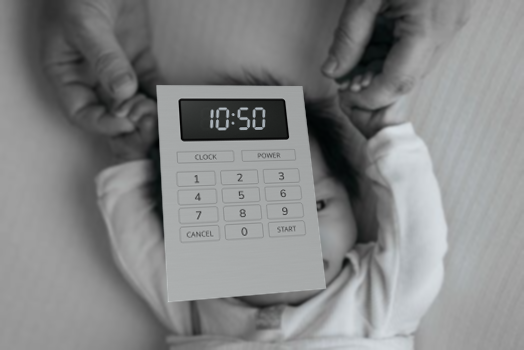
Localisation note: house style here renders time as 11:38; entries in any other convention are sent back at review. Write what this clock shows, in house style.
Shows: 10:50
